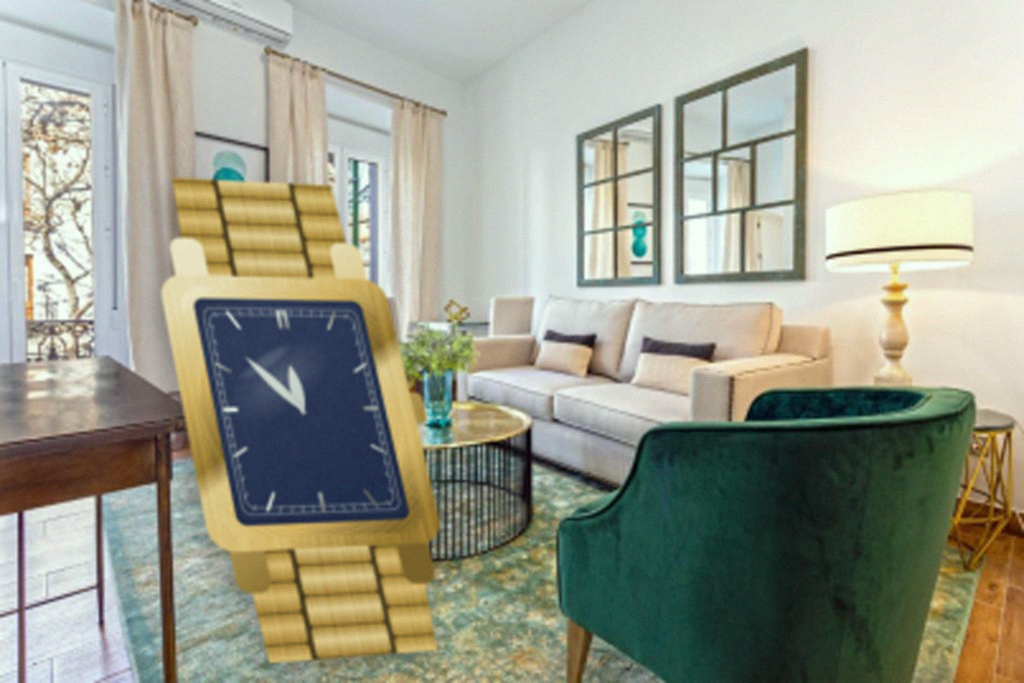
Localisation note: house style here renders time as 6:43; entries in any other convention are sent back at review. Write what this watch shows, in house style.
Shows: 11:53
